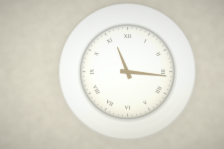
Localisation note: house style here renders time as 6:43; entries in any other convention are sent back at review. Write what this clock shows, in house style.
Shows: 11:16
